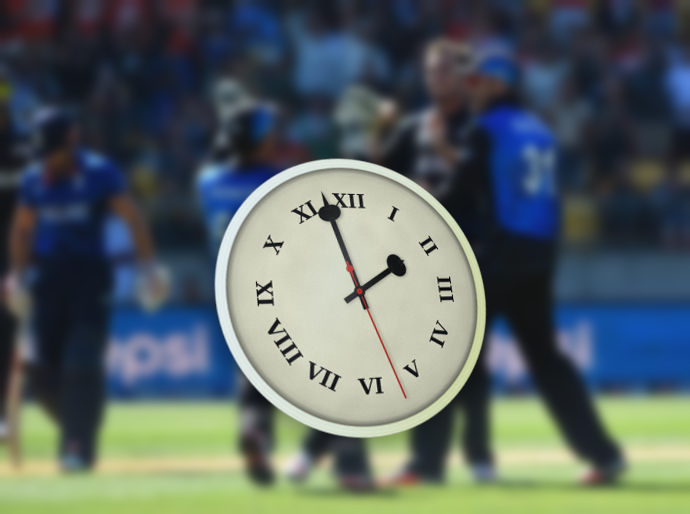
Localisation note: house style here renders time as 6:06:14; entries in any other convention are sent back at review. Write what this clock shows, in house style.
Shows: 1:57:27
